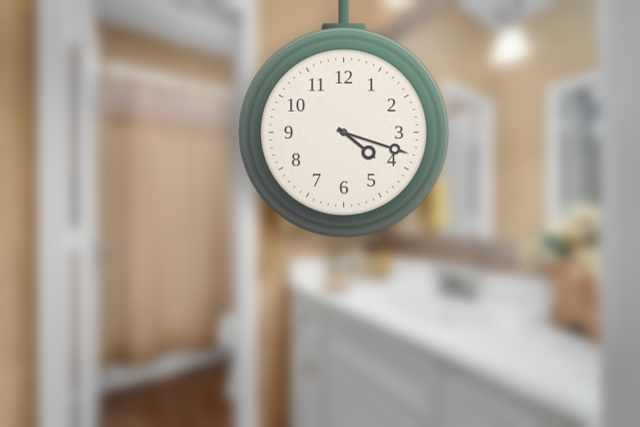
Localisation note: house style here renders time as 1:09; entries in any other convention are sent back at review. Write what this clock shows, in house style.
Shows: 4:18
